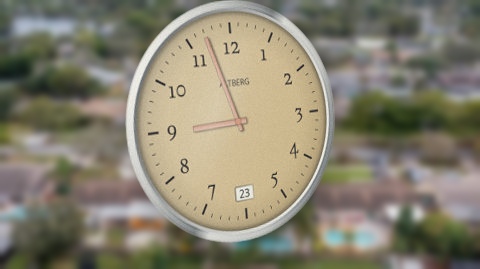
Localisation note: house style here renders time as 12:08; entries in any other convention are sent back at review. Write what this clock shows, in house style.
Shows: 8:57
